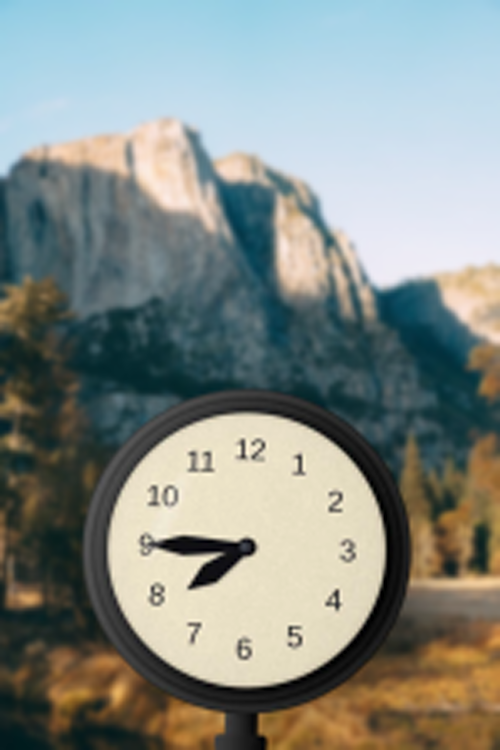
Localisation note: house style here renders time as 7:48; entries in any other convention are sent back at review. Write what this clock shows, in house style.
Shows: 7:45
